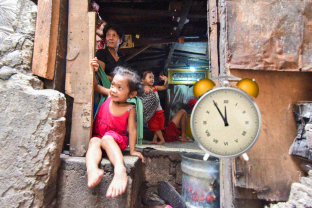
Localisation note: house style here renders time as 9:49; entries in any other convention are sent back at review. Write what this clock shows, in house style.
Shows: 11:55
